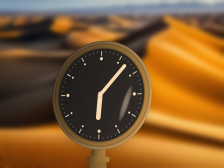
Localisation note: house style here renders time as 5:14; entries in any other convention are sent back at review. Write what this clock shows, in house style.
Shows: 6:07
